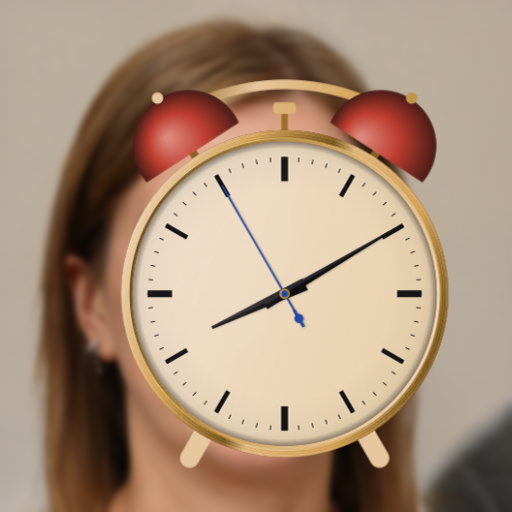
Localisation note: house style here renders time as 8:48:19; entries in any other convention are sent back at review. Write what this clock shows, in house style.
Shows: 8:09:55
